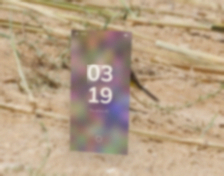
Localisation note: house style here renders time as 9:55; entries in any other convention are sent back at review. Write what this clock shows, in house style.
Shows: 3:19
